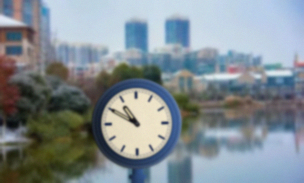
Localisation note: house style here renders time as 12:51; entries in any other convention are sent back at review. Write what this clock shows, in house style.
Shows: 10:50
